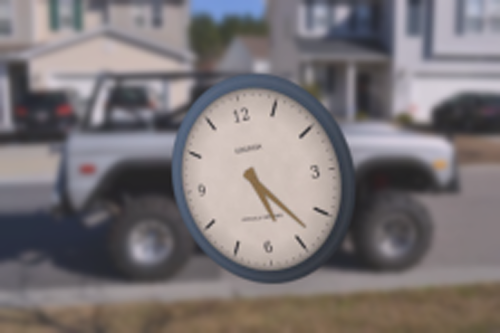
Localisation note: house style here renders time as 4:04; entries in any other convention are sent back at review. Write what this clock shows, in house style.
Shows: 5:23
